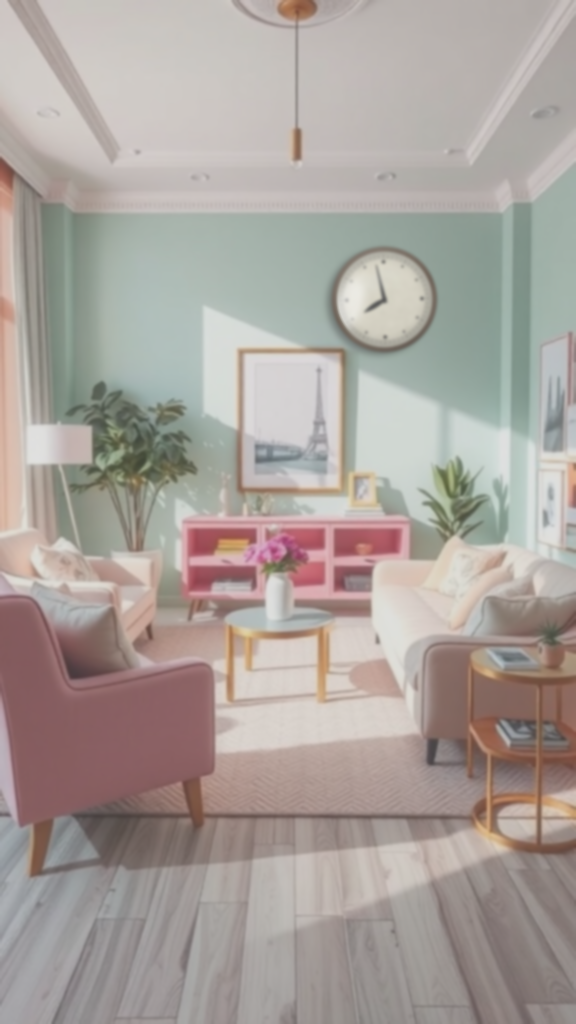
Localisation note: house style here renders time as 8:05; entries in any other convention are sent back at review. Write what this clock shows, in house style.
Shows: 7:58
